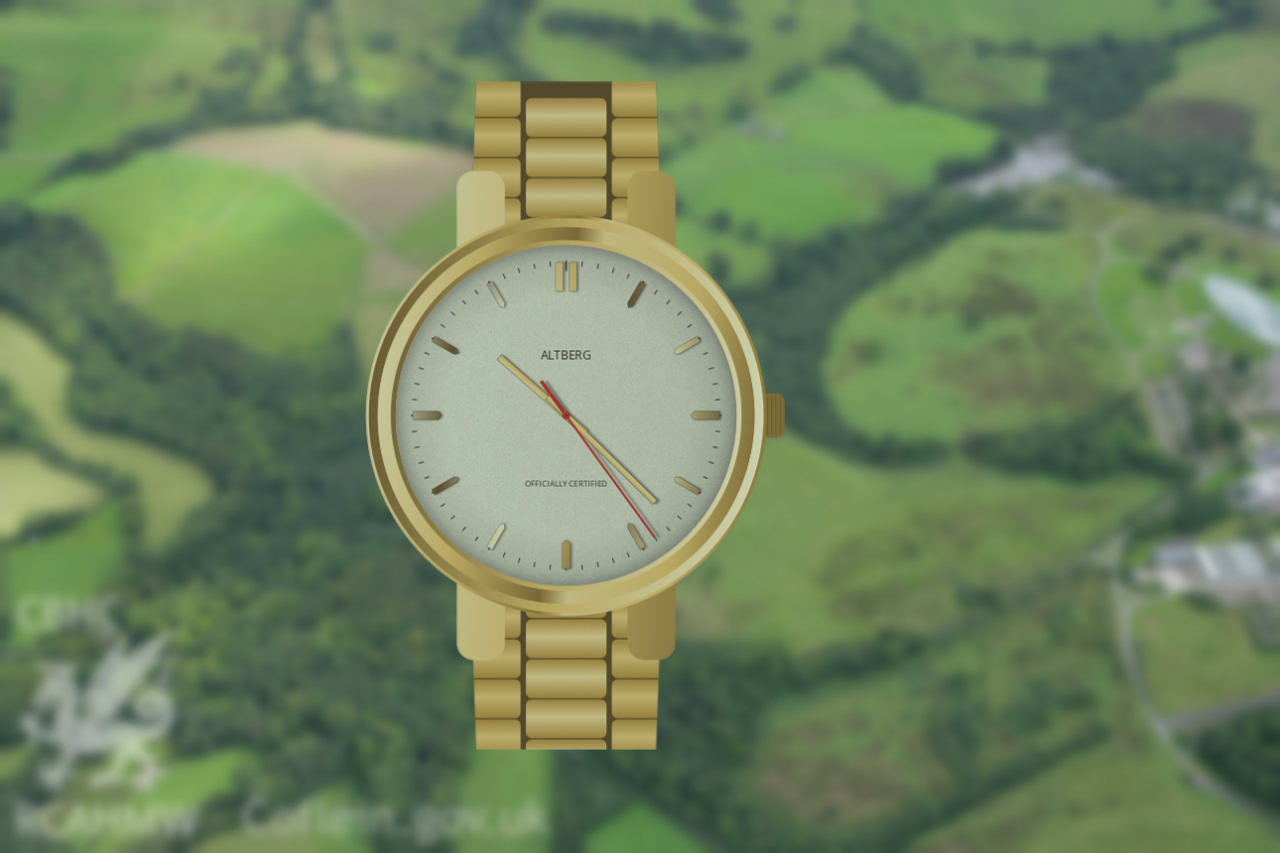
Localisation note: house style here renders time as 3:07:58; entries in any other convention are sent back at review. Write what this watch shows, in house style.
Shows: 10:22:24
